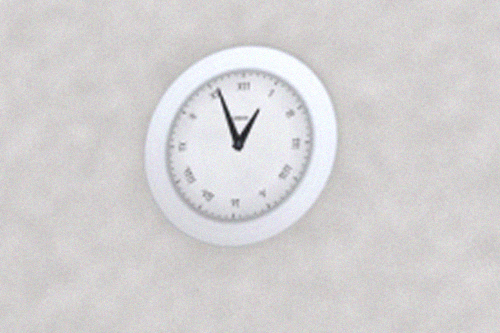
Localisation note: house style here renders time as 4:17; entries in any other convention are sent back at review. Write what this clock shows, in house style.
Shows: 12:56
